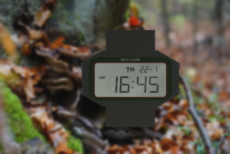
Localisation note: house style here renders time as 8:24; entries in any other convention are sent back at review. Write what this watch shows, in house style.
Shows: 16:45
